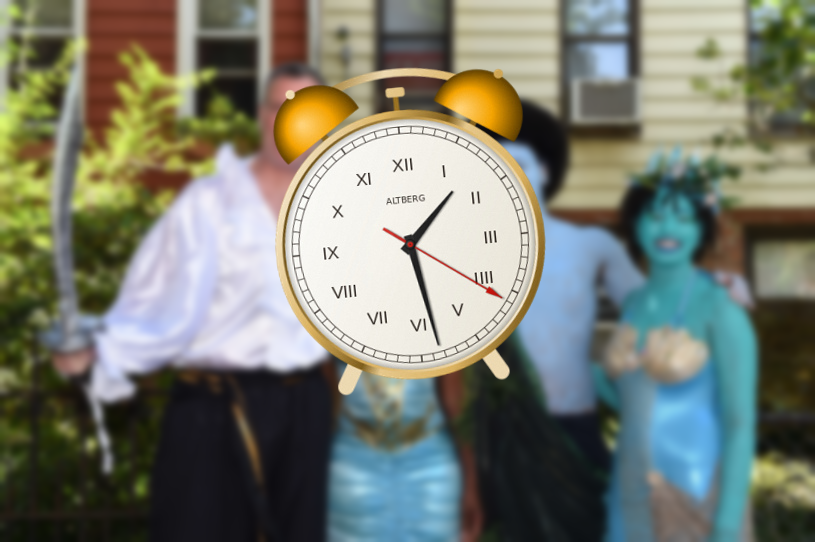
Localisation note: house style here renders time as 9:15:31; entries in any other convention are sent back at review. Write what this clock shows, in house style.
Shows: 1:28:21
